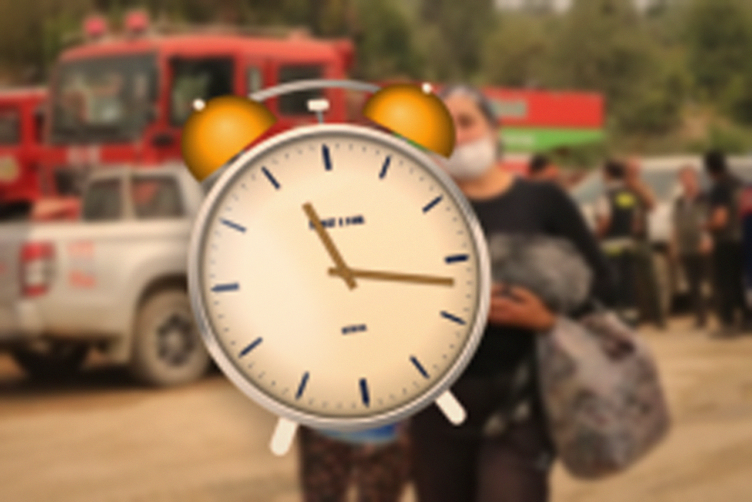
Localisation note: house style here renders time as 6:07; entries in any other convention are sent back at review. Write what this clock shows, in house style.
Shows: 11:17
